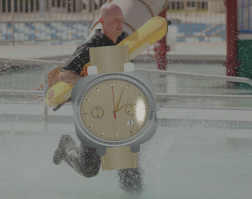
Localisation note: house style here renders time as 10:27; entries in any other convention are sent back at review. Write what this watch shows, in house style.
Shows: 2:04
